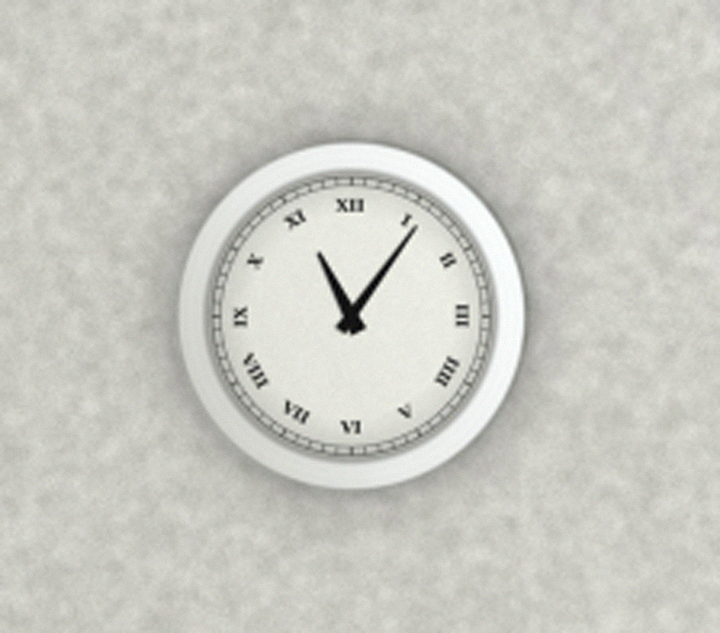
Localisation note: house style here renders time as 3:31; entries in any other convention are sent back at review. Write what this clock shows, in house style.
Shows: 11:06
